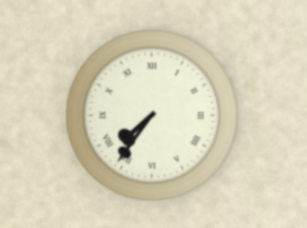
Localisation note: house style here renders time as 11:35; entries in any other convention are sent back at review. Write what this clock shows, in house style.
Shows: 7:36
